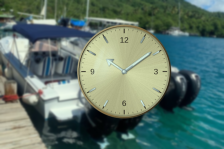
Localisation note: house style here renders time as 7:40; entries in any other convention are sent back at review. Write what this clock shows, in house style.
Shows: 10:09
